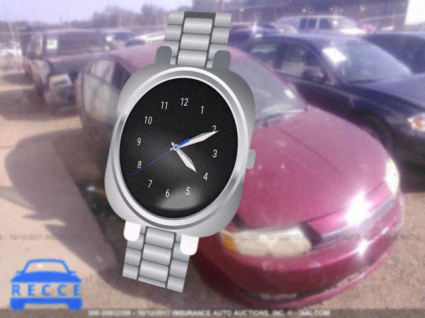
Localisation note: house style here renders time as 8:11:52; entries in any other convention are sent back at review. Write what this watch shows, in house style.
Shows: 4:10:39
